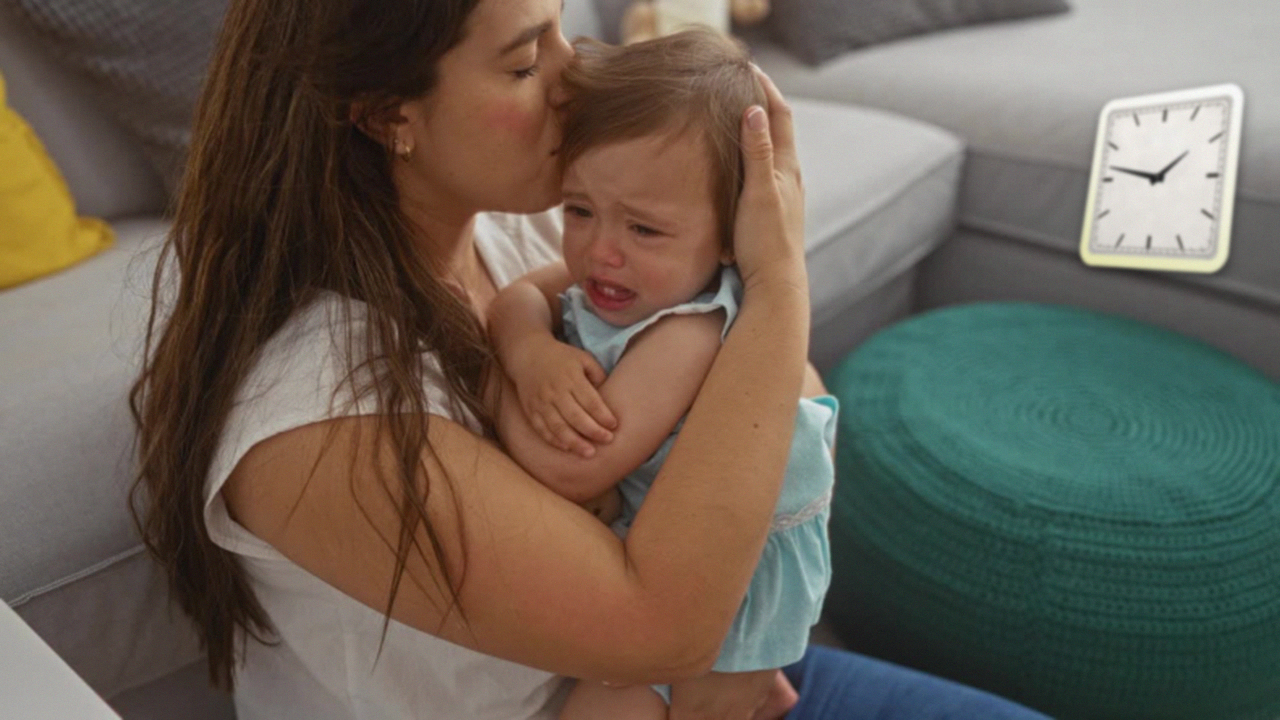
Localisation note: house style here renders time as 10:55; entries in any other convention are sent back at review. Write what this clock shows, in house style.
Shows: 1:47
